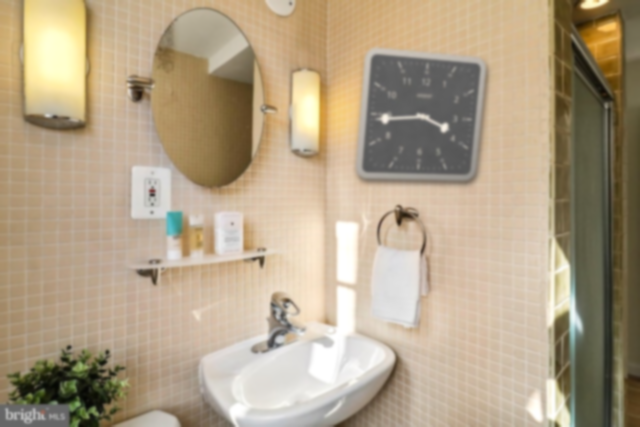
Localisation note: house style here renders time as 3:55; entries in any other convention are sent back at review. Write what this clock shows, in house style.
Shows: 3:44
